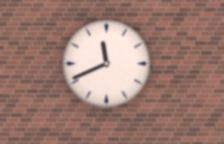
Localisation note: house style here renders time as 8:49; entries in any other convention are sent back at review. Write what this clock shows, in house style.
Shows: 11:41
